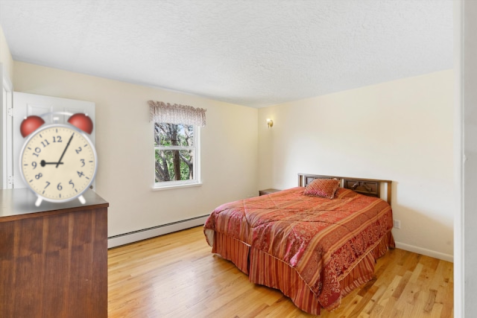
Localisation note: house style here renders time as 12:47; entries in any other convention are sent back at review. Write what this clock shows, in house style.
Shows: 9:05
